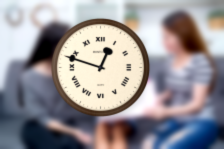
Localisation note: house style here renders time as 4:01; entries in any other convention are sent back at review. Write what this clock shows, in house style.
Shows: 12:48
